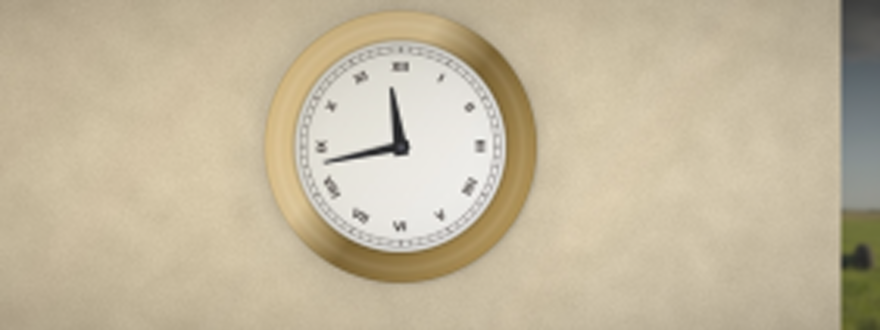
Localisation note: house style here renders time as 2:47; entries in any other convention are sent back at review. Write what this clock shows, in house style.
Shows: 11:43
